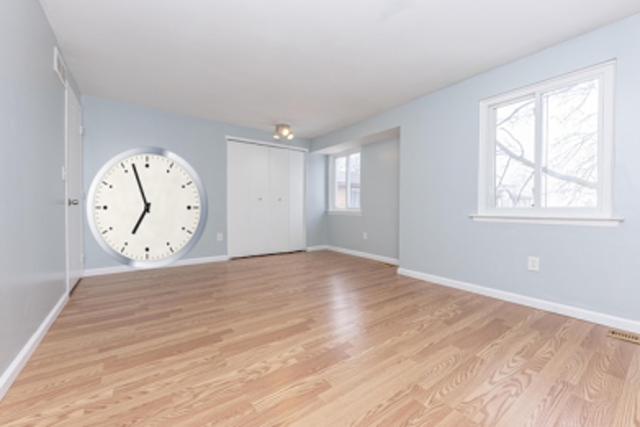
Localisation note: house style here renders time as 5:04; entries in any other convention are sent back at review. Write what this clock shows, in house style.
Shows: 6:57
